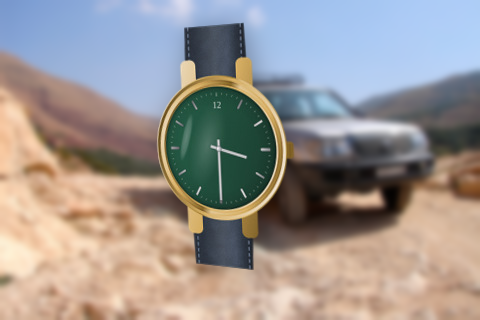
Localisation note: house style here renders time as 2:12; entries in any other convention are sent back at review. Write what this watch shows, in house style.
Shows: 3:30
